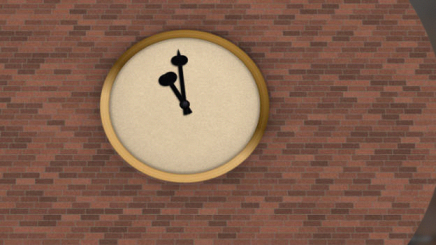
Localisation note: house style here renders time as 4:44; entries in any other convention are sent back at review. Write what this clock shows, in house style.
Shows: 10:59
